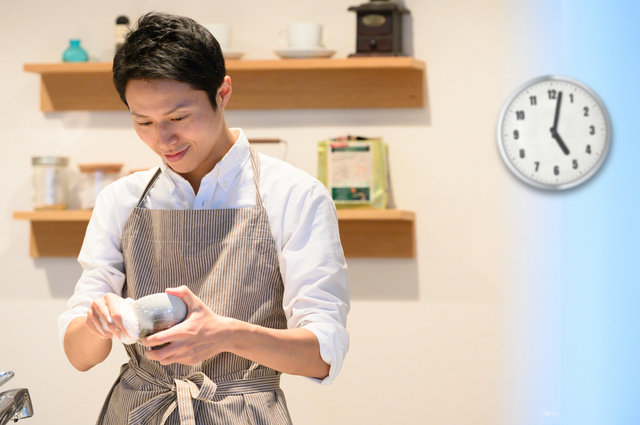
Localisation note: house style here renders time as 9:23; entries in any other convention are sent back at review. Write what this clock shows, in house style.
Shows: 5:02
